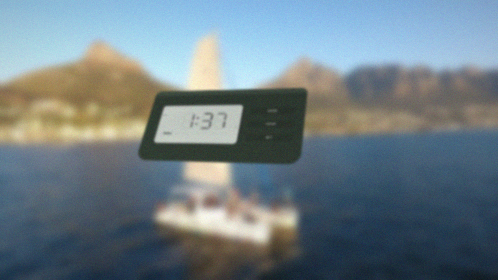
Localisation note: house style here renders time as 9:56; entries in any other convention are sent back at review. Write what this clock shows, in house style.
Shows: 1:37
